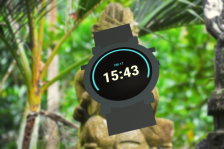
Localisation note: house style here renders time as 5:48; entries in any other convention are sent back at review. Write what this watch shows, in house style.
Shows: 15:43
